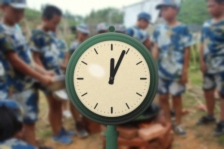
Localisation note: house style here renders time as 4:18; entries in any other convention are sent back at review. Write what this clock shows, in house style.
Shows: 12:04
